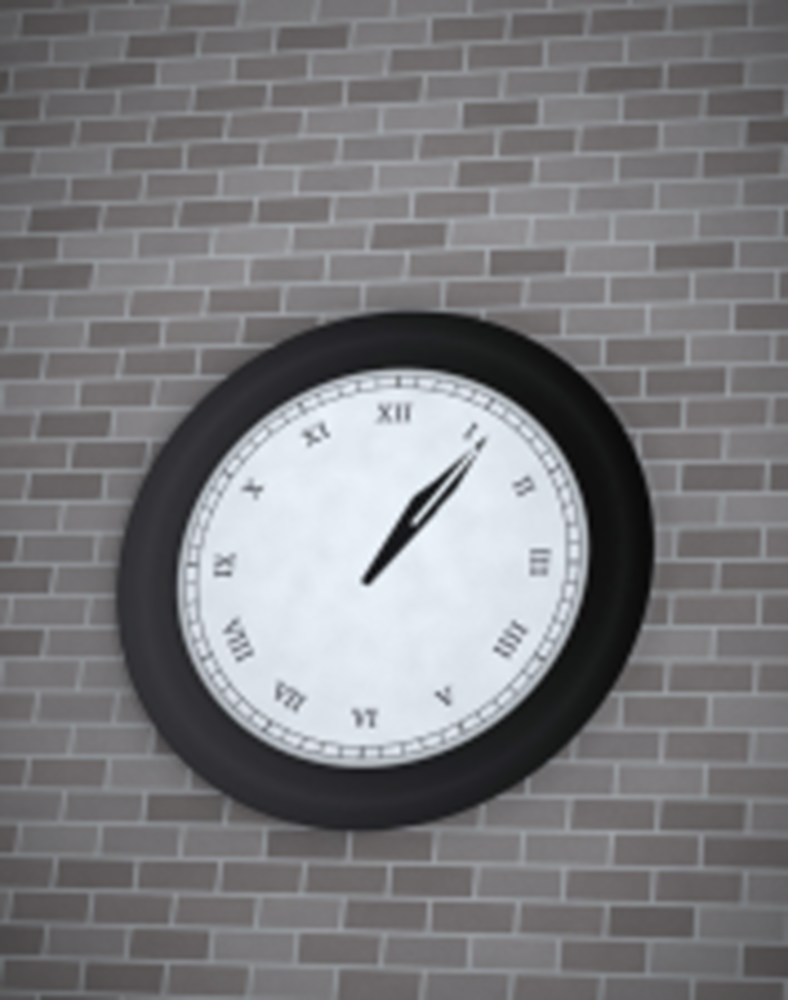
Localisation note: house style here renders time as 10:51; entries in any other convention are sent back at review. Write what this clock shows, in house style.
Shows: 1:06
